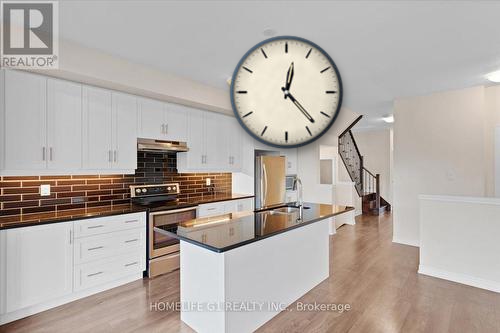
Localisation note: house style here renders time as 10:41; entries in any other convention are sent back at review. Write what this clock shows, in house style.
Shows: 12:23
